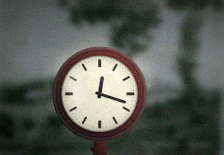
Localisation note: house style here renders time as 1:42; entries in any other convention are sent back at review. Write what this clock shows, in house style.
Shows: 12:18
